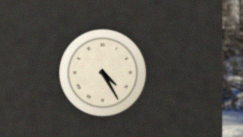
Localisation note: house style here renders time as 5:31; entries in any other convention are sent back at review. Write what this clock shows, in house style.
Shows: 4:25
